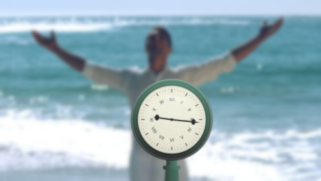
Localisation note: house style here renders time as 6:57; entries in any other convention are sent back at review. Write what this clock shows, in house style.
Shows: 9:16
